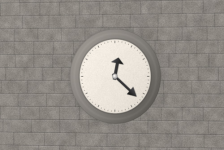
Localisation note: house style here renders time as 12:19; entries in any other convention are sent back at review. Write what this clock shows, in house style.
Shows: 12:22
